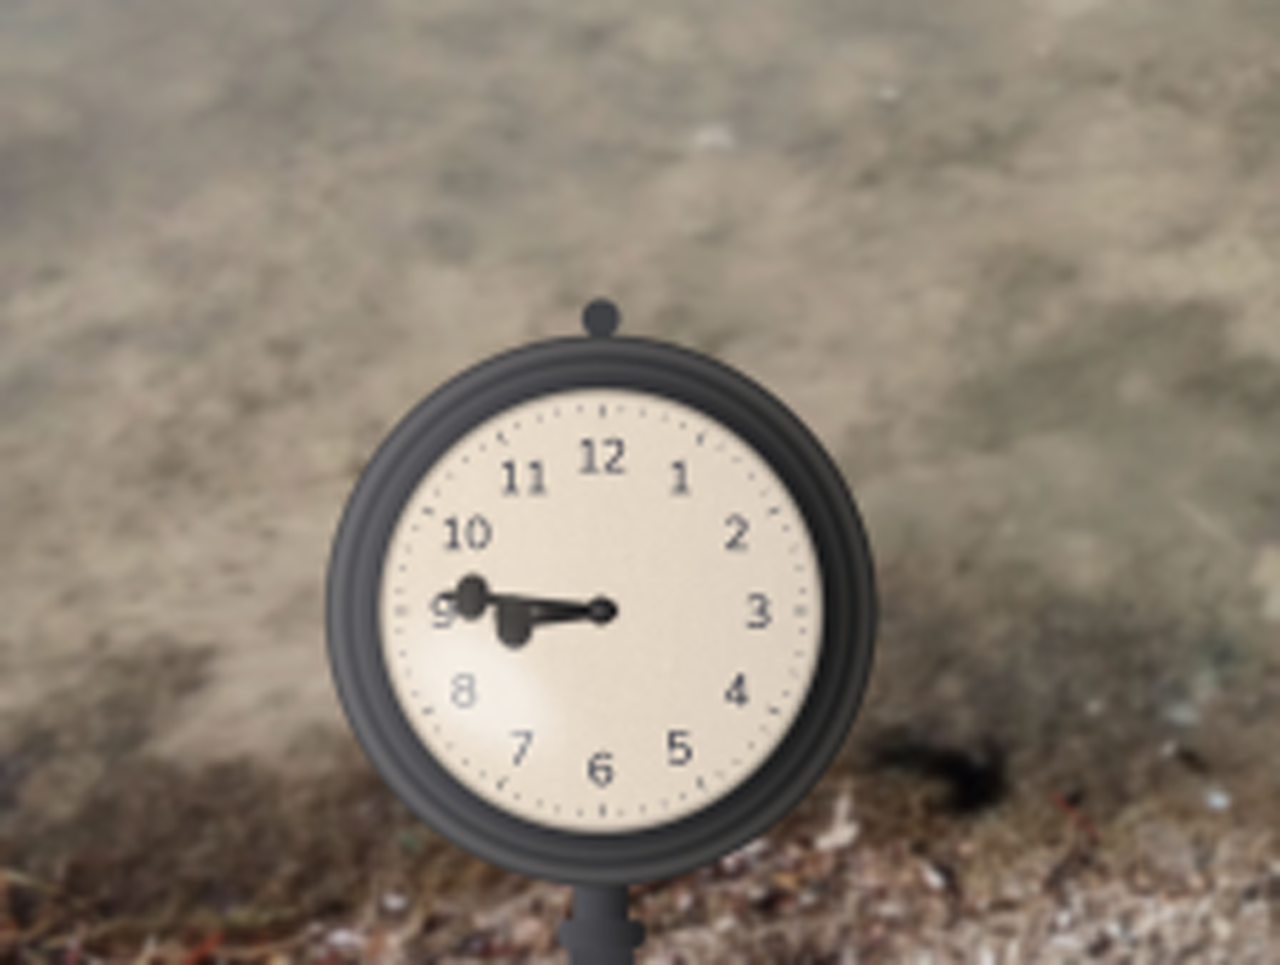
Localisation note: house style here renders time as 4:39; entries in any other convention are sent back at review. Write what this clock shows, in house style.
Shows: 8:46
